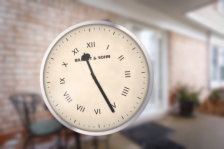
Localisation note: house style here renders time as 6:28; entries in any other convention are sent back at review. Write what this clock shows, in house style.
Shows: 11:26
